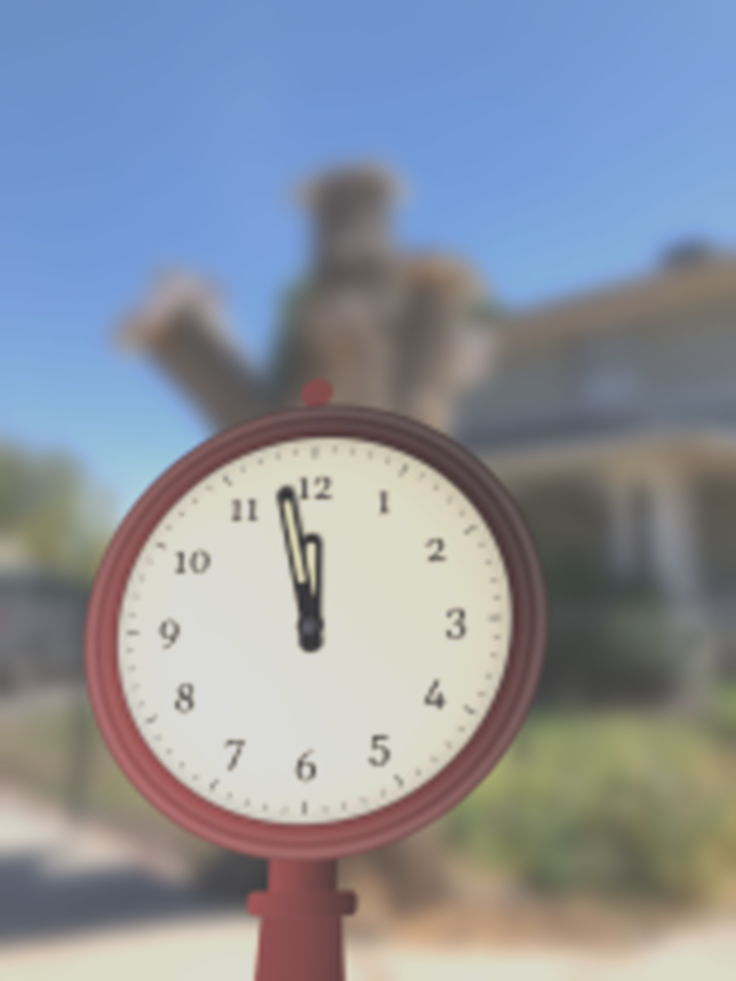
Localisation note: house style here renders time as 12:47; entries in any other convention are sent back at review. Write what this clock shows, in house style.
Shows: 11:58
